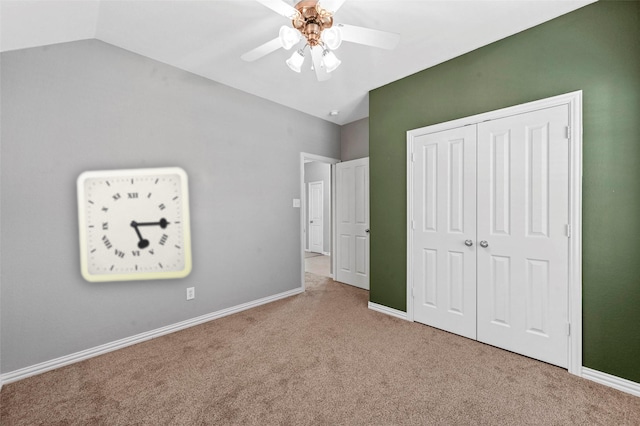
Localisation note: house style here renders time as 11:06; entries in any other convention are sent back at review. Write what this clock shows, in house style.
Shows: 5:15
